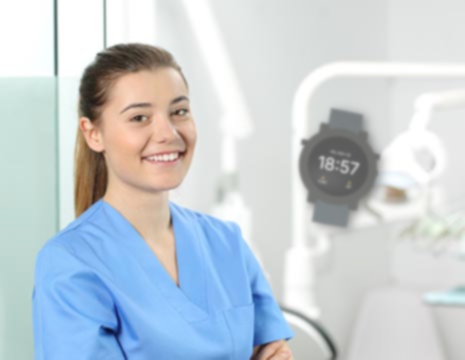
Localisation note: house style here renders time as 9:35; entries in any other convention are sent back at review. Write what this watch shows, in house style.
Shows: 18:57
